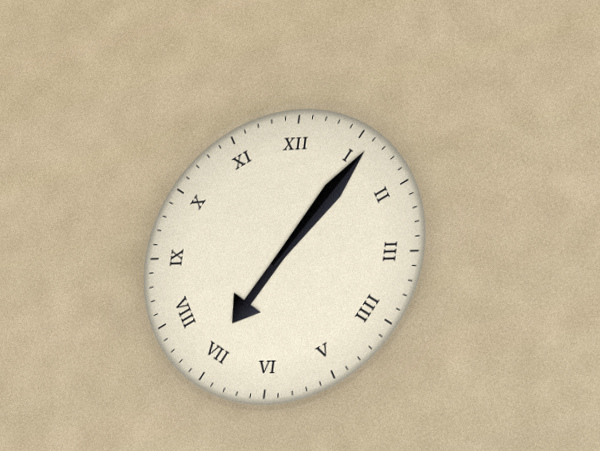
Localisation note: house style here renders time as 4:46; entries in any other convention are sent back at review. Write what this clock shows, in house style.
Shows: 7:06
